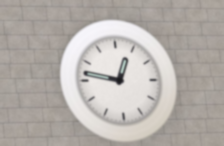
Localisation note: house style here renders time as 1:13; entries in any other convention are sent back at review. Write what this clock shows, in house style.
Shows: 12:47
